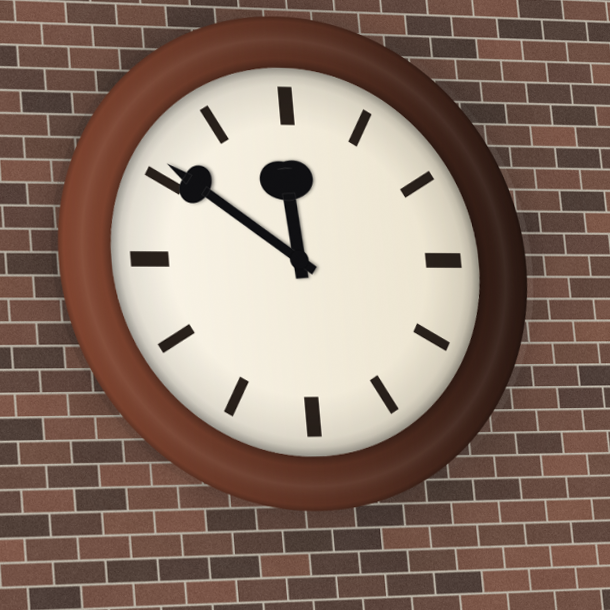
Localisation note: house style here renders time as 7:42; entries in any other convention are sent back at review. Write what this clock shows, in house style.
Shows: 11:51
